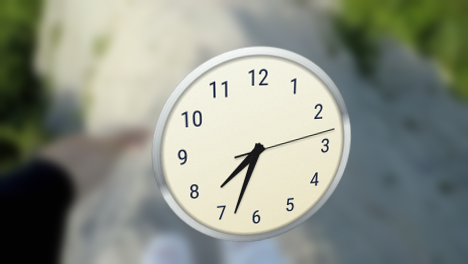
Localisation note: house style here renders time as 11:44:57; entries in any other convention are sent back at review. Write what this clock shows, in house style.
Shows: 7:33:13
